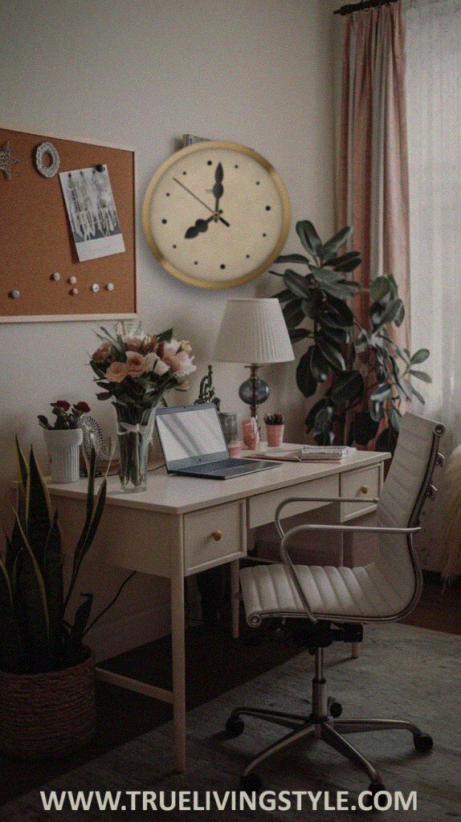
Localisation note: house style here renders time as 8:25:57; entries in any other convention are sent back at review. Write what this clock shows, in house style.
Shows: 8:01:53
